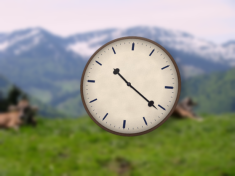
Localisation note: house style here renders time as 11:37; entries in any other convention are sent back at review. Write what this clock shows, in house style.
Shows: 10:21
